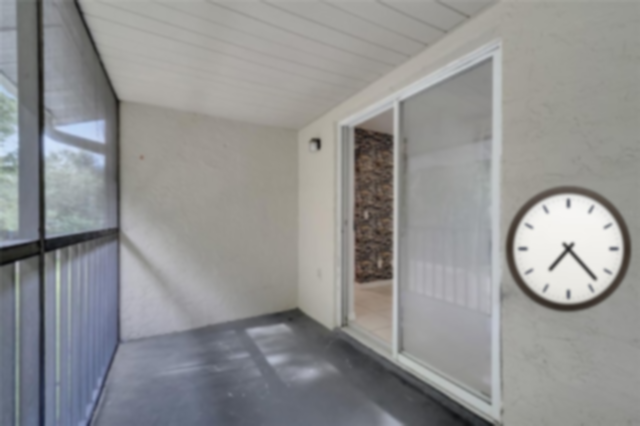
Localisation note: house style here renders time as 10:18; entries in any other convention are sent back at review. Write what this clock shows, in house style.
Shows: 7:23
